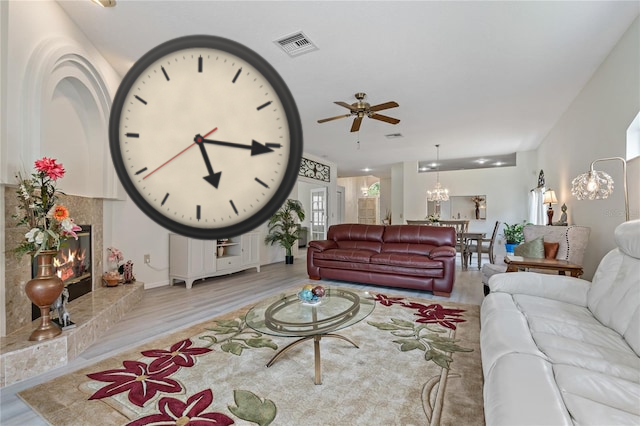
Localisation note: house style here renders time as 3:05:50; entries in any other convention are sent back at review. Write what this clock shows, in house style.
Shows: 5:15:39
